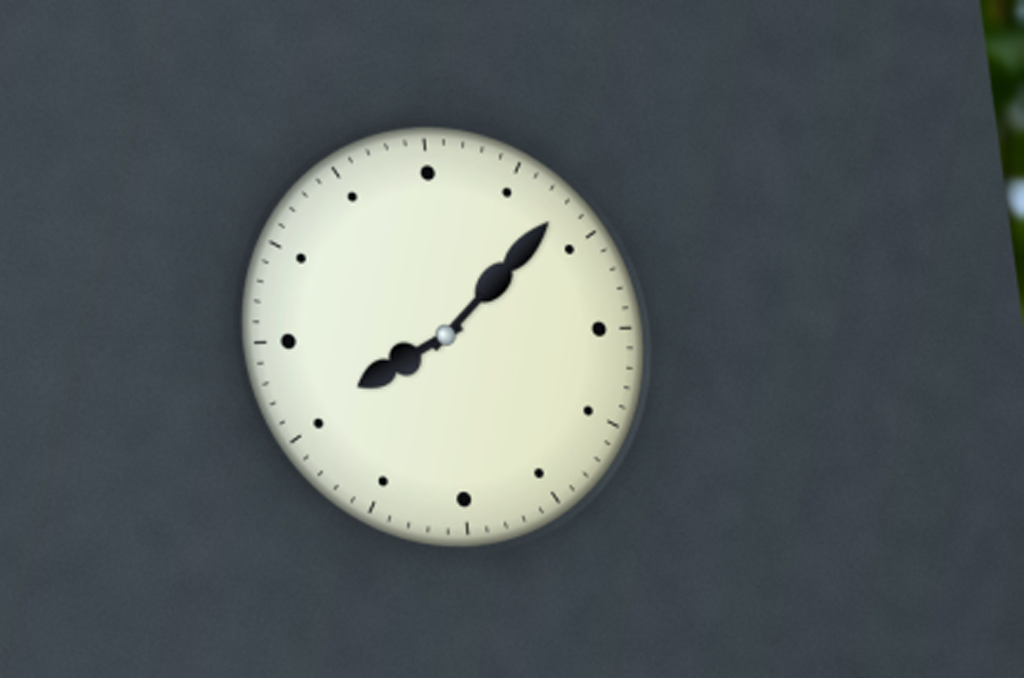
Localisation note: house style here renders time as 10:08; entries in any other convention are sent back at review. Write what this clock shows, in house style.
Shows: 8:08
